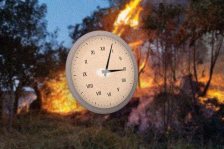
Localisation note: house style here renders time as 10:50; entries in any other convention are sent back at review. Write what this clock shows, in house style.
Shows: 3:04
